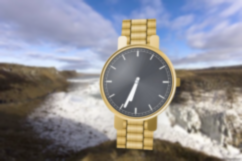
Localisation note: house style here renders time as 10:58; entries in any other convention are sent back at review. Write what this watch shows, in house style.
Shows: 6:34
